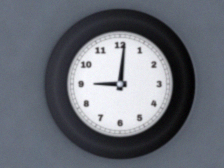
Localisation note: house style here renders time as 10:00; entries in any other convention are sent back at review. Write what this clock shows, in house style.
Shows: 9:01
